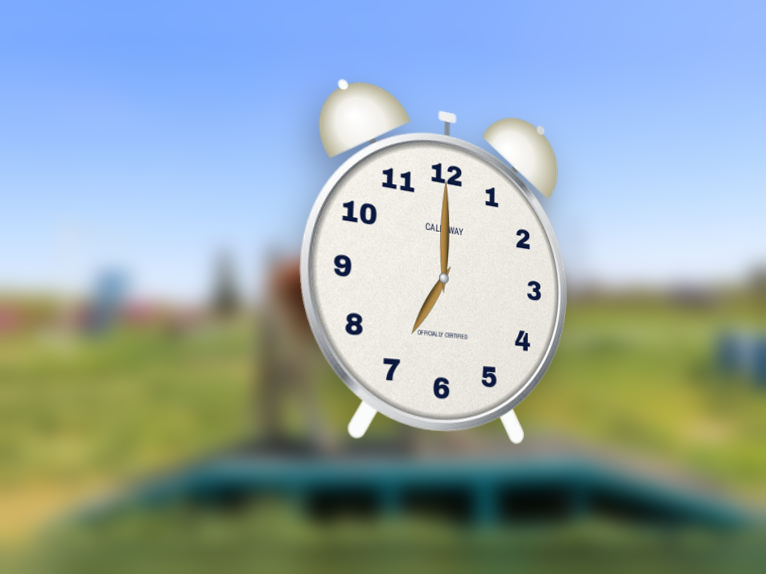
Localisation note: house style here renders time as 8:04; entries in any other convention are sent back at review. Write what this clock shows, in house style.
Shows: 7:00
